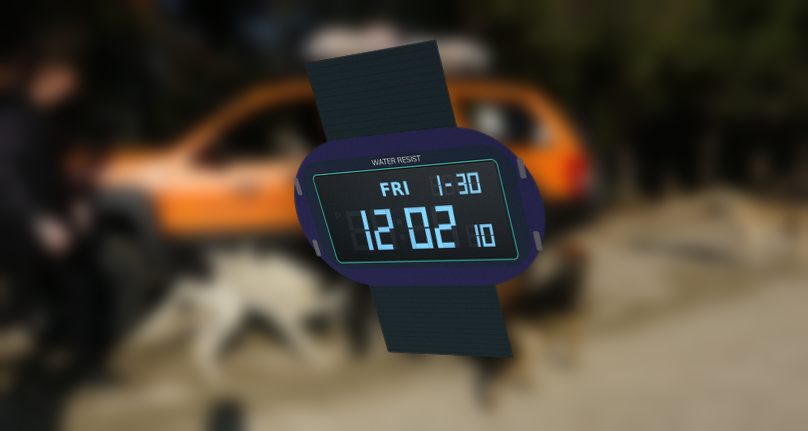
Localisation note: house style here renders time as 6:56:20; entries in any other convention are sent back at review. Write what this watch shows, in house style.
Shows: 12:02:10
